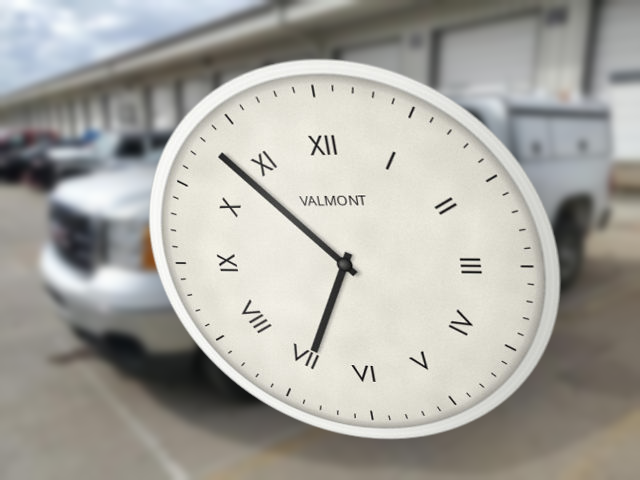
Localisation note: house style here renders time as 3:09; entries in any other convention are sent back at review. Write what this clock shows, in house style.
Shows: 6:53
